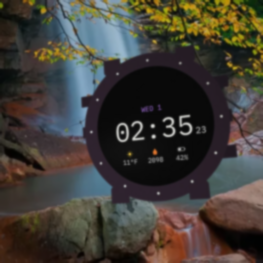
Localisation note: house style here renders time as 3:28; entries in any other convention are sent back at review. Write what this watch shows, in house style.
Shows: 2:35
